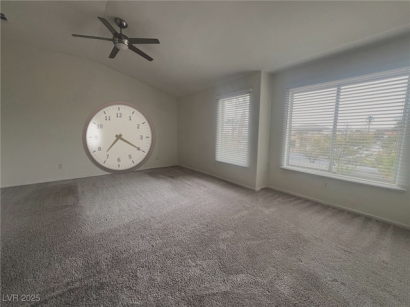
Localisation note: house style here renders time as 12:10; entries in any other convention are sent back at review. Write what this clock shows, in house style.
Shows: 7:20
